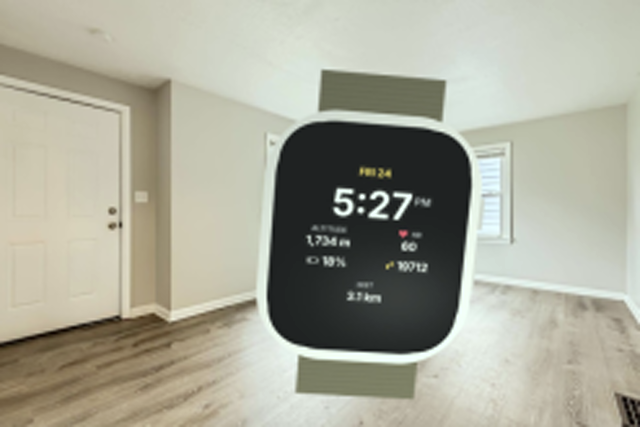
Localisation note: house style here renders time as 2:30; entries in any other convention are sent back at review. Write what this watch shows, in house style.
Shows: 5:27
